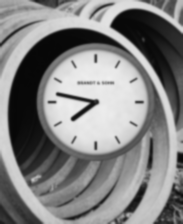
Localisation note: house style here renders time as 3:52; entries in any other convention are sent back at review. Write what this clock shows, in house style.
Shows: 7:47
